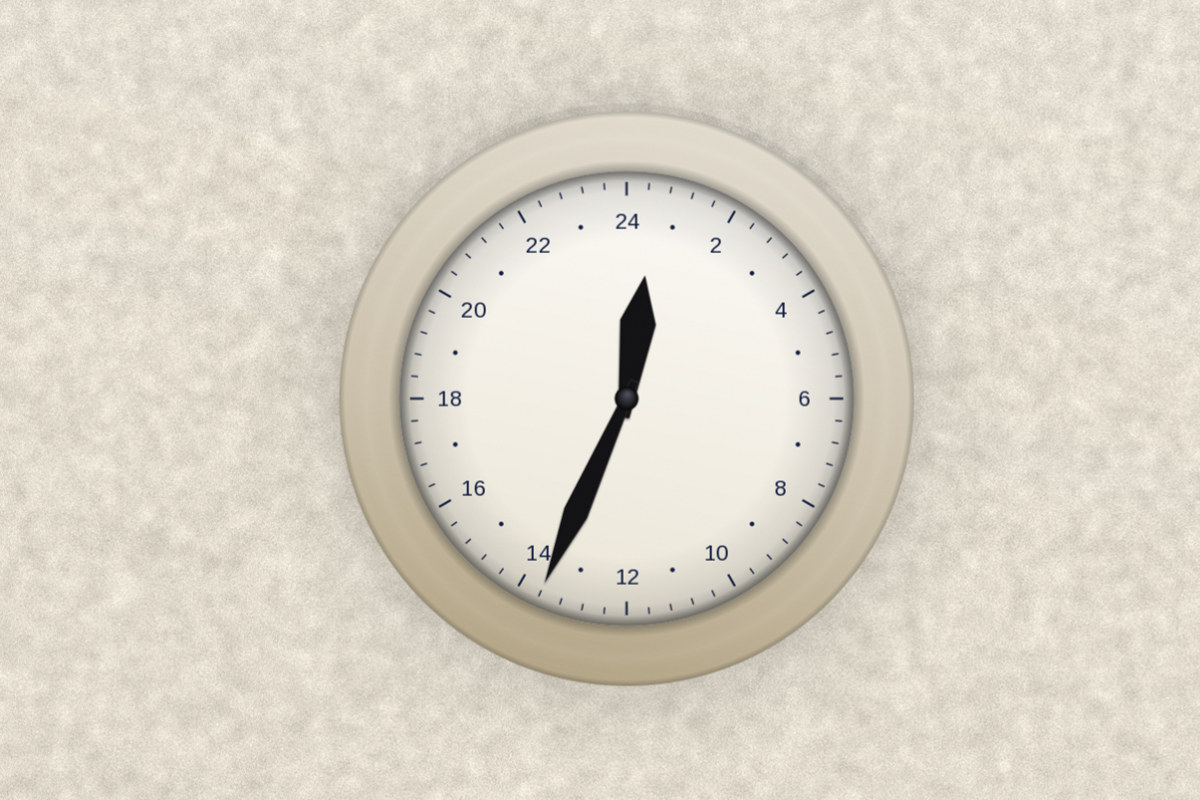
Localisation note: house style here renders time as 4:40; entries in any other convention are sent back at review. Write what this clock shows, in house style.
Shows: 0:34
